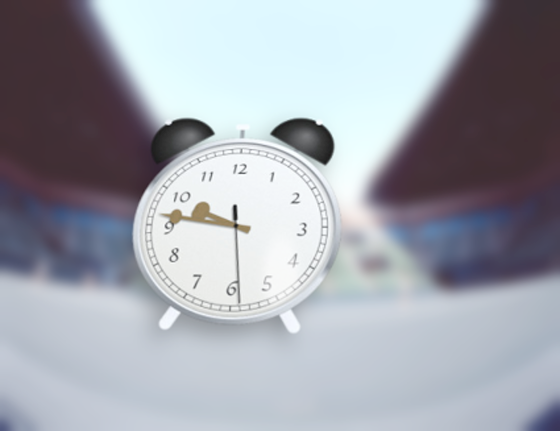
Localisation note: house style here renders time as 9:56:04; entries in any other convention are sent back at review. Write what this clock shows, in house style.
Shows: 9:46:29
